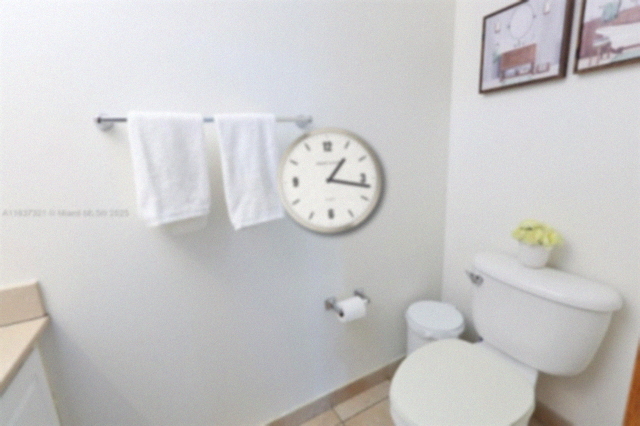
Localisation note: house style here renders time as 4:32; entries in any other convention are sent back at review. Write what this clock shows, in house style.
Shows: 1:17
